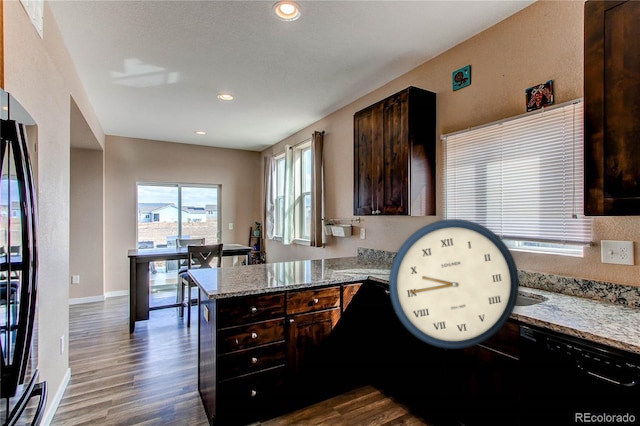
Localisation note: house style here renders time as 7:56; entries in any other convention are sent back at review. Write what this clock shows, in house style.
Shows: 9:45
